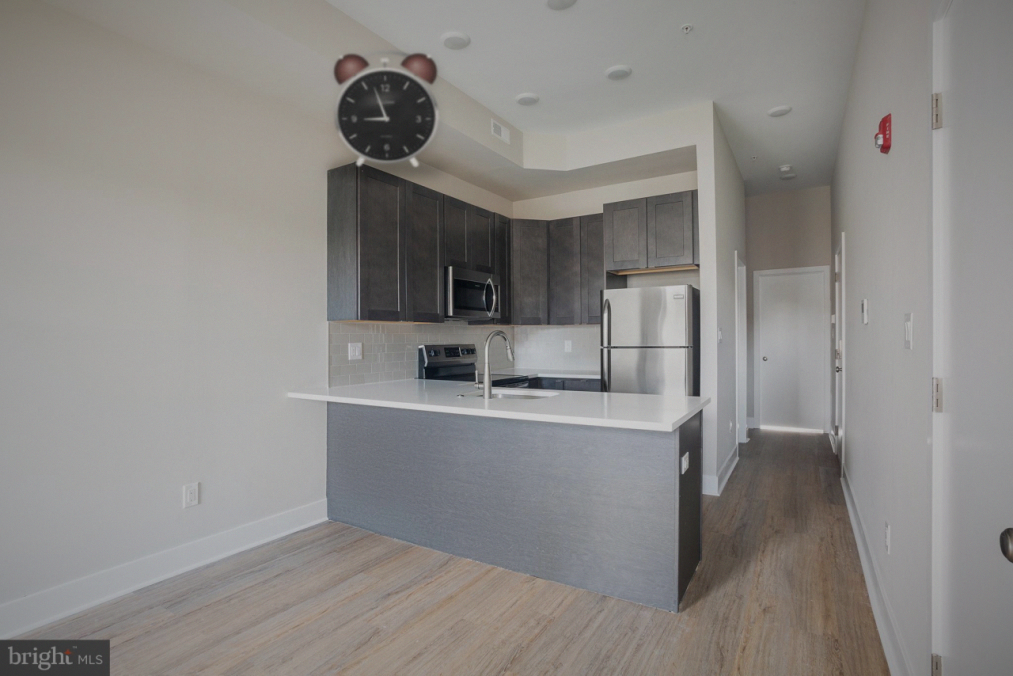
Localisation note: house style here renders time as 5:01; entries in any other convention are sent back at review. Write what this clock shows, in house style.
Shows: 8:57
